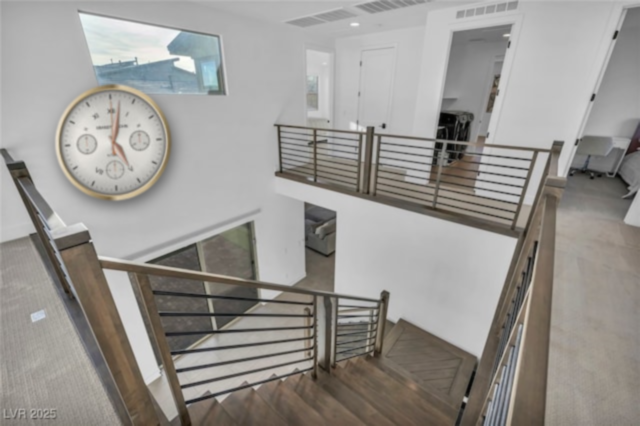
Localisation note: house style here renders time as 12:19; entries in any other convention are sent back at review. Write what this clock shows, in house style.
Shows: 5:02
